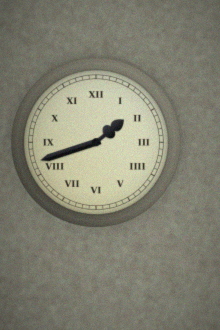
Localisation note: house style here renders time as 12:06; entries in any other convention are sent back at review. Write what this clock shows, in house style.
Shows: 1:42
